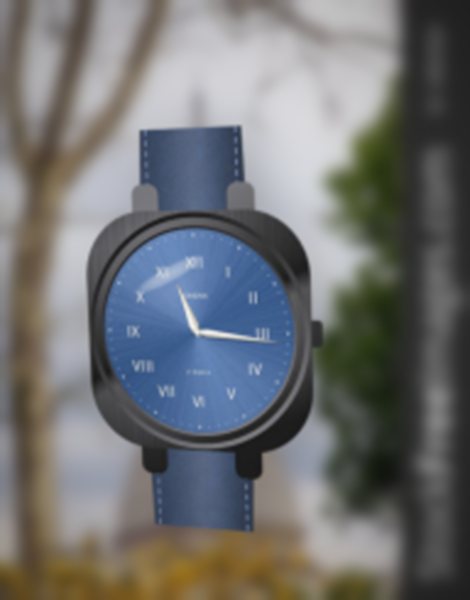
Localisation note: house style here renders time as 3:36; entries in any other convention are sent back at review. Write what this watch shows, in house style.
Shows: 11:16
